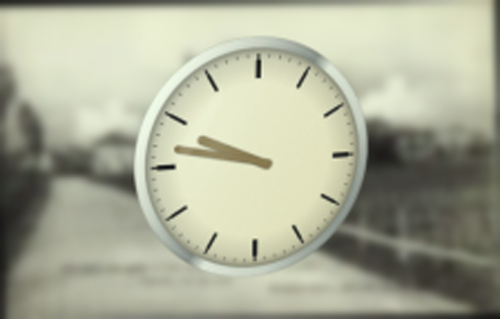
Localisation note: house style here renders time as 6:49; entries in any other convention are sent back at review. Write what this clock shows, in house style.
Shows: 9:47
